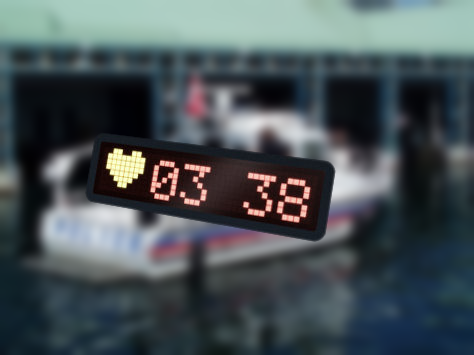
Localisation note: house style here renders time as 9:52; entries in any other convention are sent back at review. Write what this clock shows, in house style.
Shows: 3:38
